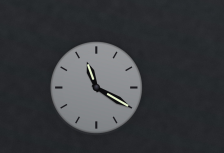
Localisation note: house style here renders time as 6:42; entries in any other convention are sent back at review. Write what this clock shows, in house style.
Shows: 11:20
